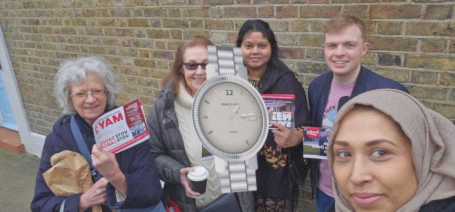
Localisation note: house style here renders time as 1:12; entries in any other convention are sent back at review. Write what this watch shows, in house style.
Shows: 1:14
